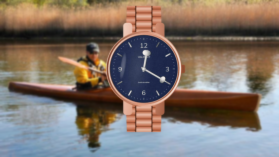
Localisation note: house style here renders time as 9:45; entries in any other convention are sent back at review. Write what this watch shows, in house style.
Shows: 12:20
